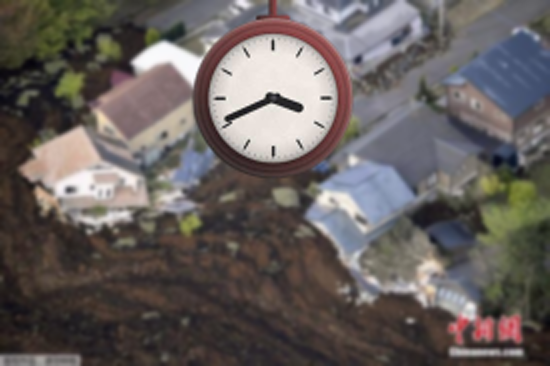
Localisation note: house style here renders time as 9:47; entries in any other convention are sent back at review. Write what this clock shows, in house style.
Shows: 3:41
